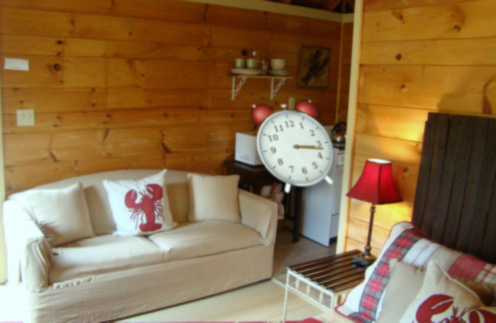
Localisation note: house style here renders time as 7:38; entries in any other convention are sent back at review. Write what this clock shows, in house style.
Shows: 3:17
